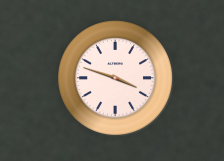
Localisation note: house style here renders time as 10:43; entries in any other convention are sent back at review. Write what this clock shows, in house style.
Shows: 3:48
